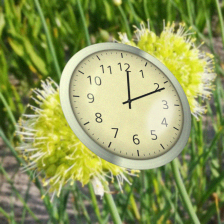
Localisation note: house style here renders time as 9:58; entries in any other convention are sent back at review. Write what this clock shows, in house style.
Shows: 12:11
